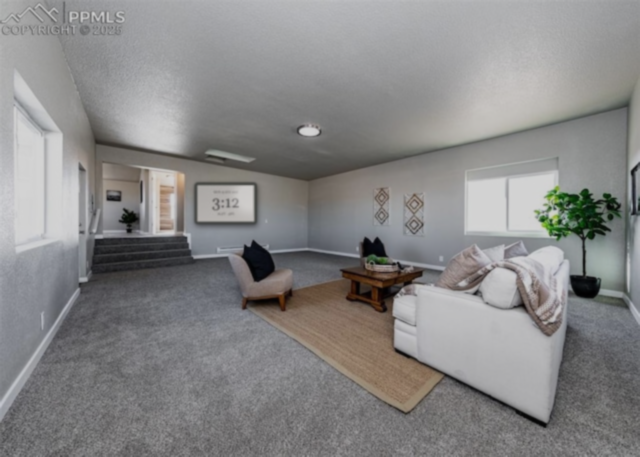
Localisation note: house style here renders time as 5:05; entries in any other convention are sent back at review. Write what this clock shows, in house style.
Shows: 3:12
